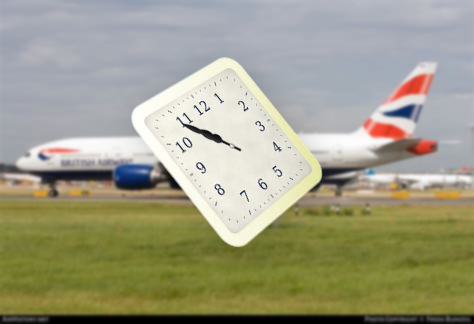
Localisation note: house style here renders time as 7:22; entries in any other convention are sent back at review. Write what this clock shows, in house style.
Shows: 10:54
